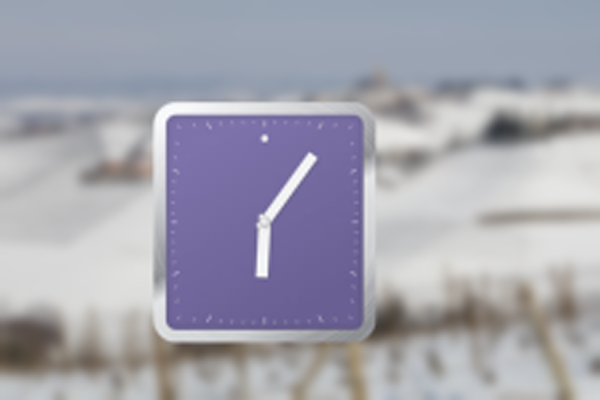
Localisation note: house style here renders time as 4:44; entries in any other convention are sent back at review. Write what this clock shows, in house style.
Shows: 6:06
